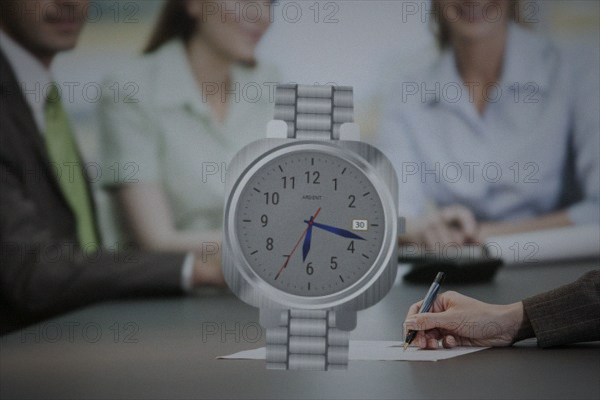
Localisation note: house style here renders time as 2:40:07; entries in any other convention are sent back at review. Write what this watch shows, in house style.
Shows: 6:17:35
